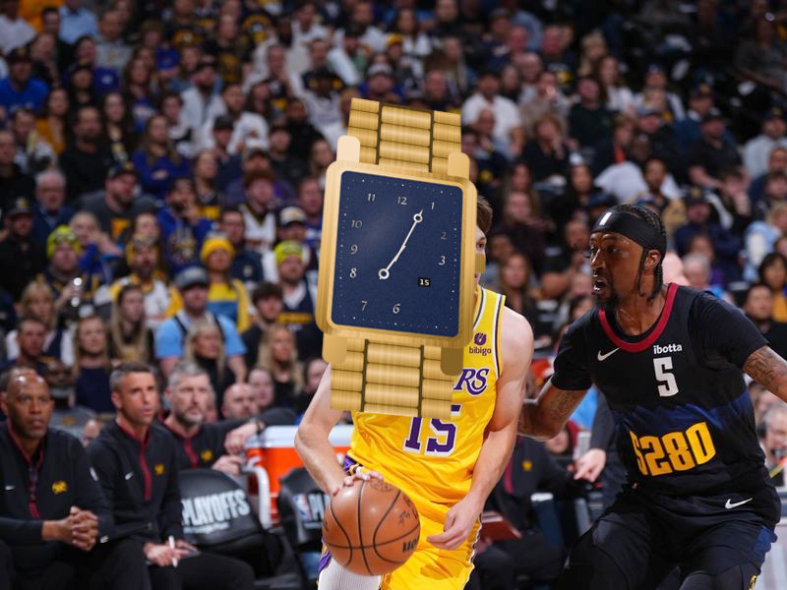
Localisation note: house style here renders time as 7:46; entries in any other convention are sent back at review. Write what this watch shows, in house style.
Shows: 7:04
